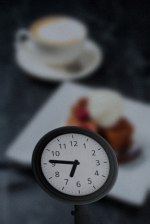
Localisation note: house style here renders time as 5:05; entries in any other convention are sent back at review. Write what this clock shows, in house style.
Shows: 6:46
